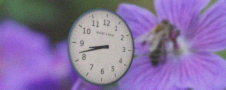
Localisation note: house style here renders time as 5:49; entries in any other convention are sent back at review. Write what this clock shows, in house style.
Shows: 8:42
